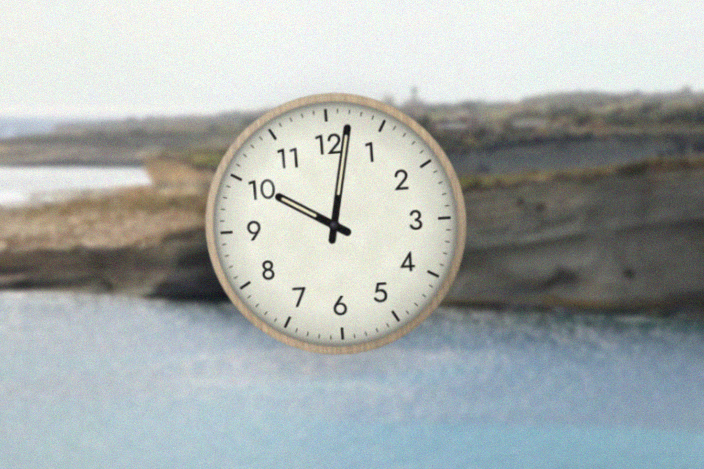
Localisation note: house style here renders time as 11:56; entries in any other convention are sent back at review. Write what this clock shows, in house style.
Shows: 10:02
